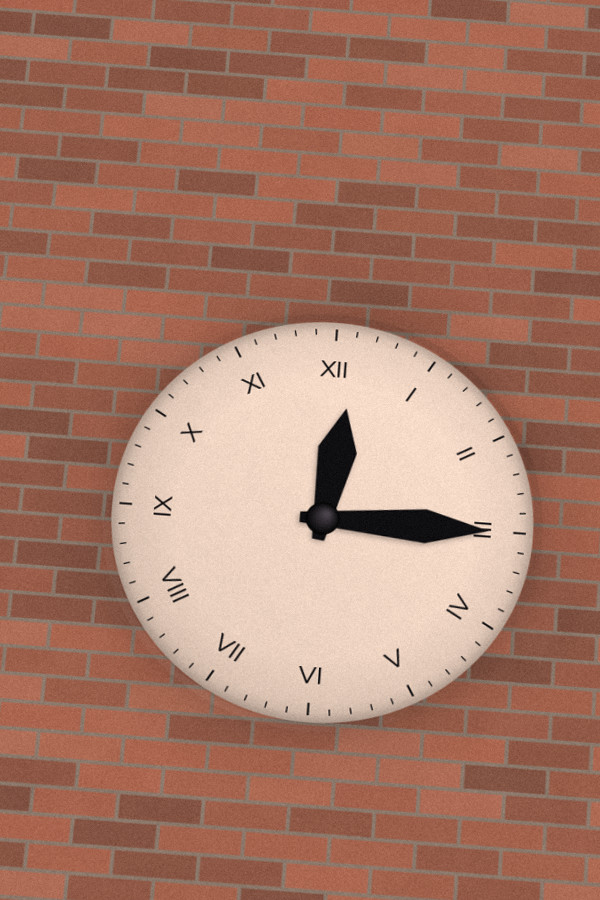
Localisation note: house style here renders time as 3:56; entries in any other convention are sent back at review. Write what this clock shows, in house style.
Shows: 12:15
